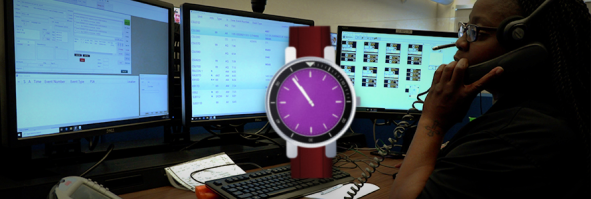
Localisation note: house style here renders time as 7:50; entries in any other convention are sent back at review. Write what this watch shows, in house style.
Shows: 10:54
